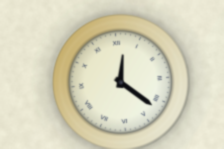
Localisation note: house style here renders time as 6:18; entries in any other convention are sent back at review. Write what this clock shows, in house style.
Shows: 12:22
